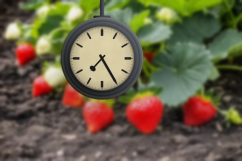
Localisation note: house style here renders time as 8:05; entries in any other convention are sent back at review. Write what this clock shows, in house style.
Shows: 7:25
